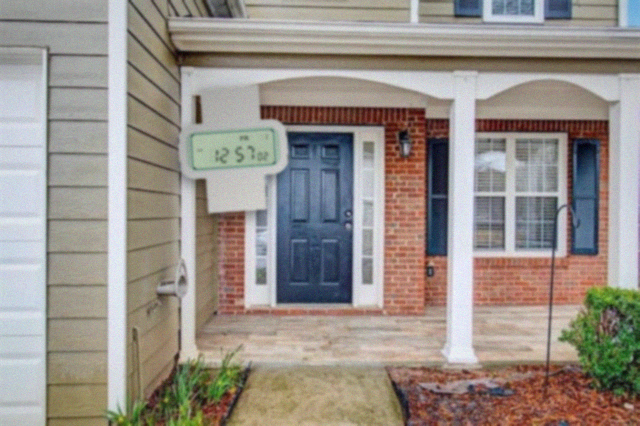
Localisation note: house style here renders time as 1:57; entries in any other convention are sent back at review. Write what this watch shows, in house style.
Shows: 12:57
